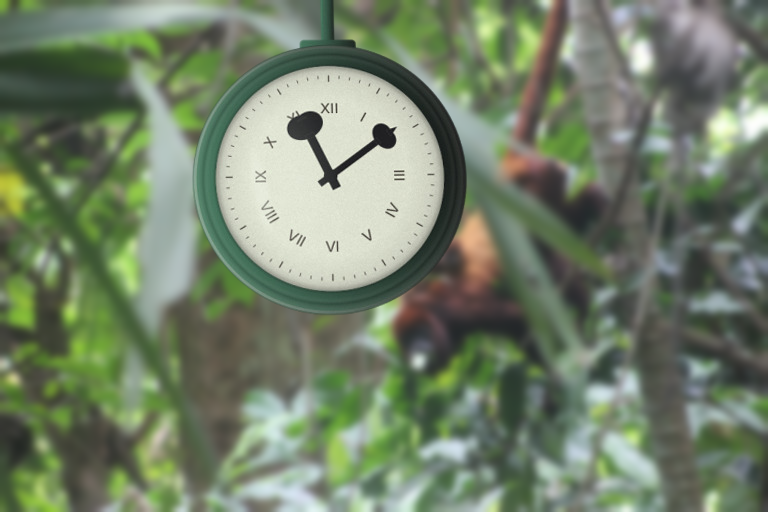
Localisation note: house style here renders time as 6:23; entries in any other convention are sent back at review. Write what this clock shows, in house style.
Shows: 11:09
